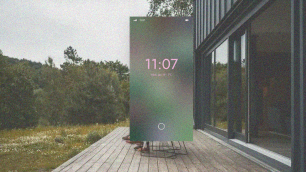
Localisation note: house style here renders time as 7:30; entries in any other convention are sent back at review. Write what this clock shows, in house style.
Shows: 11:07
